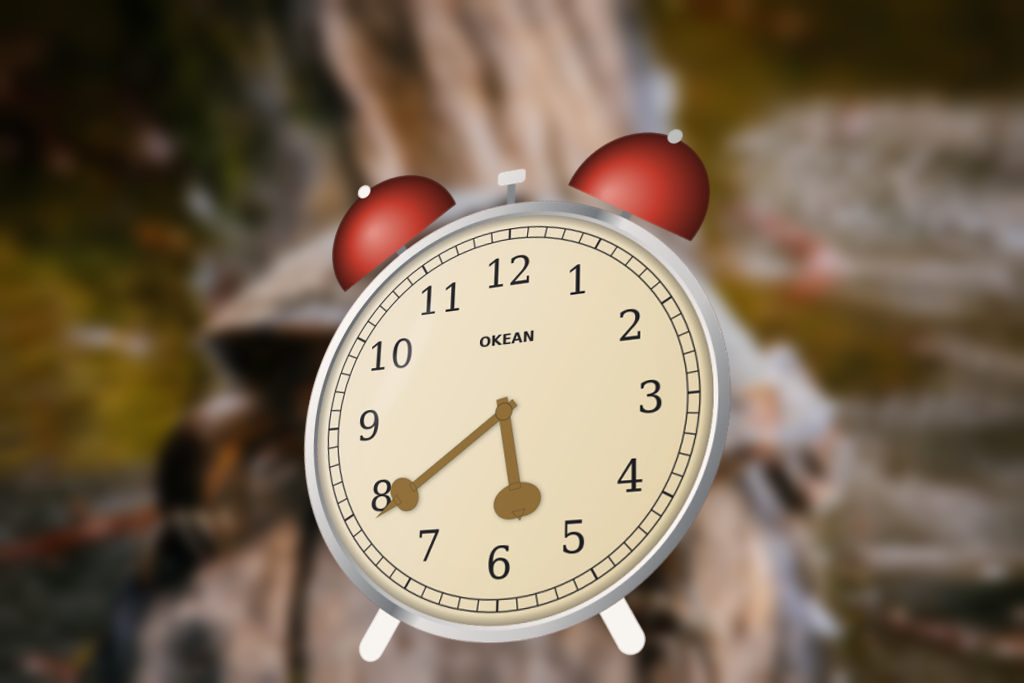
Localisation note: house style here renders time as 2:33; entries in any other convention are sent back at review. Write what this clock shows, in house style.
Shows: 5:39
